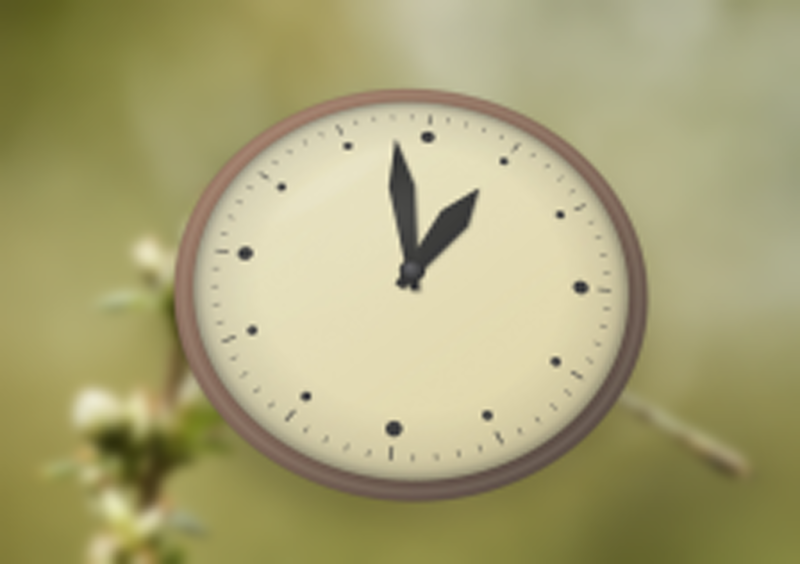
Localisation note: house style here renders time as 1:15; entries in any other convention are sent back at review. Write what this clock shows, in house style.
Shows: 12:58
